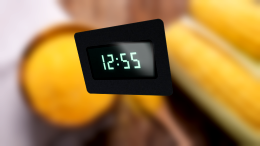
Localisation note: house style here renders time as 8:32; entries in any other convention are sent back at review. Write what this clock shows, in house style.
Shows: 12:55
